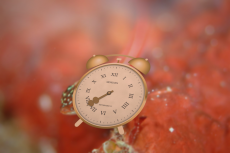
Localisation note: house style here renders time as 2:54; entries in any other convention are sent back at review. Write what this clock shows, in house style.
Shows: 7:38
